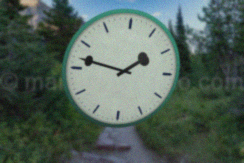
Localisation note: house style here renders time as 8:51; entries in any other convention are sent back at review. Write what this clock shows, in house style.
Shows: 1:47
